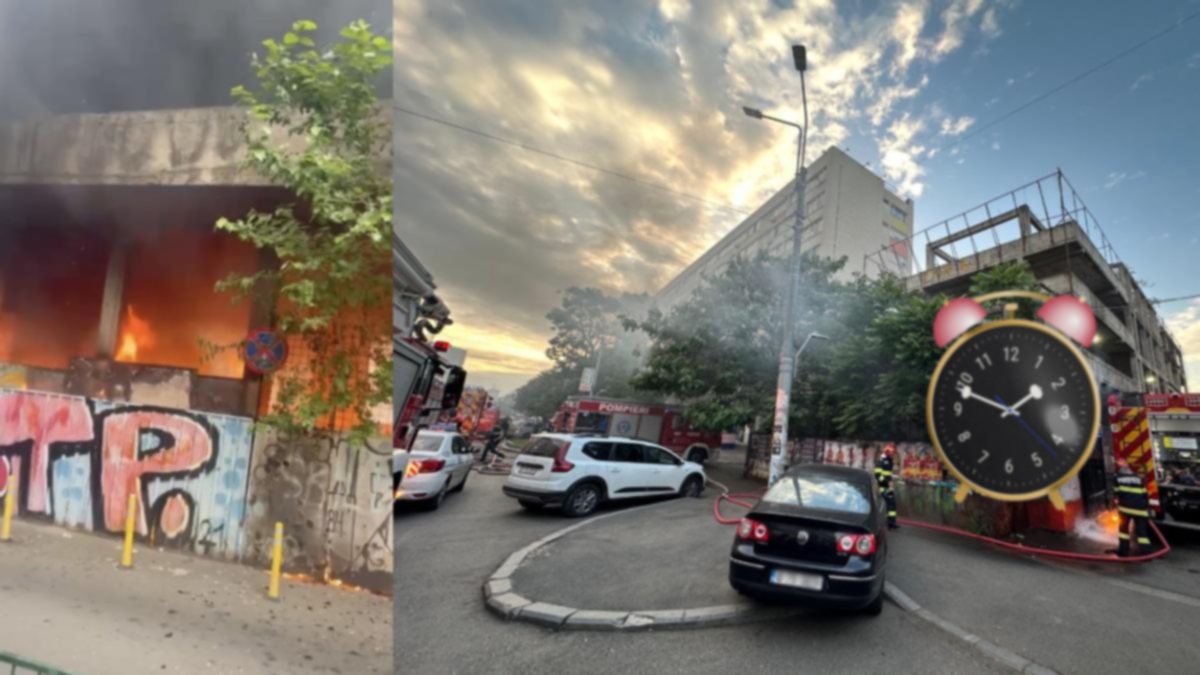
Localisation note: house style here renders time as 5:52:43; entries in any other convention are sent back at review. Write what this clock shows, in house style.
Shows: 1:48:22
